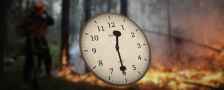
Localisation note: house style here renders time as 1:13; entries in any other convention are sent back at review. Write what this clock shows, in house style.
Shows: 12:30
